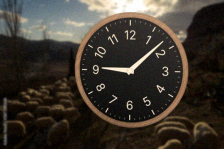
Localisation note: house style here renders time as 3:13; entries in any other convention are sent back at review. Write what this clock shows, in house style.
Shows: 9:08
